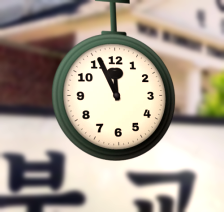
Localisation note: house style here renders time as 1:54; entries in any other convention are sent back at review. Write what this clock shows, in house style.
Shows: 11:56
